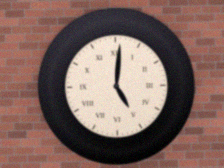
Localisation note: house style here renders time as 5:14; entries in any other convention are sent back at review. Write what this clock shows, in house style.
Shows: 5:01
